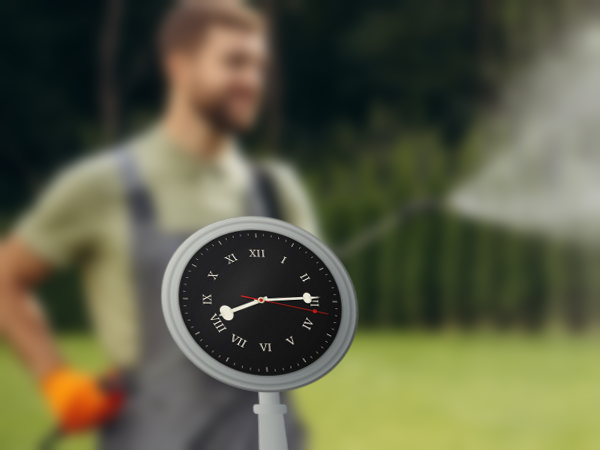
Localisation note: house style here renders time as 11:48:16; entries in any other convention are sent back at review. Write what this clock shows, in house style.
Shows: 8:14:17
